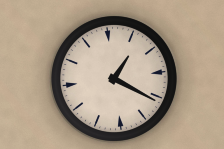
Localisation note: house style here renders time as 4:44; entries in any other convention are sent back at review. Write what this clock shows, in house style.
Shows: 1:21
